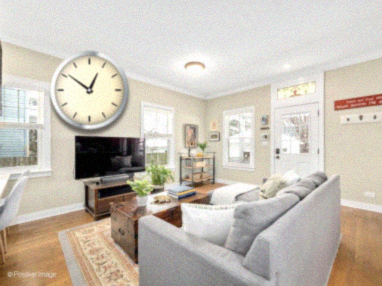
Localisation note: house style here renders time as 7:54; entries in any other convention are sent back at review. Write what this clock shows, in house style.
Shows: 12:51
